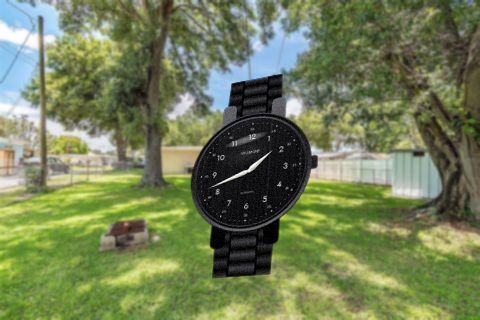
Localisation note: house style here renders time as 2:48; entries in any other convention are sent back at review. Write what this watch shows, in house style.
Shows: 1:42
